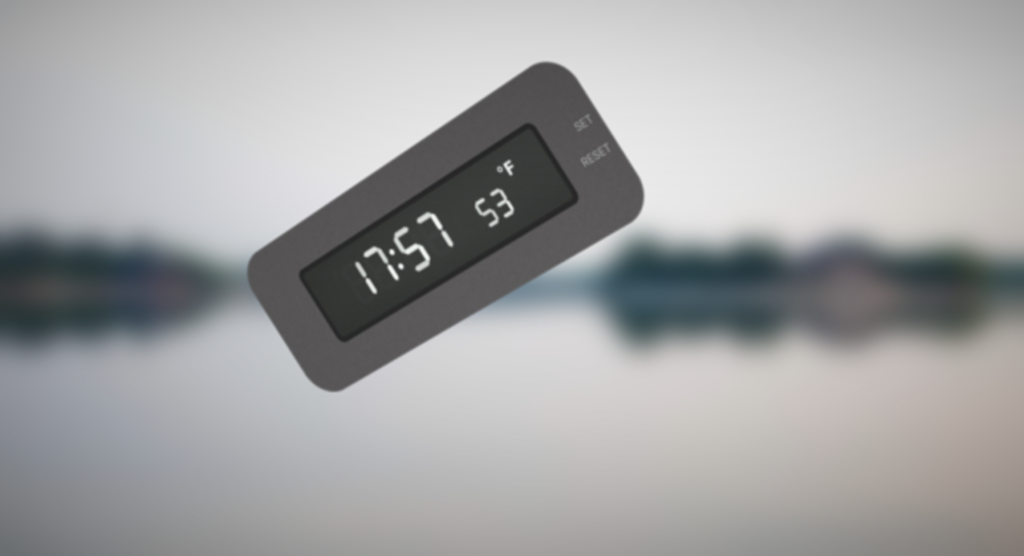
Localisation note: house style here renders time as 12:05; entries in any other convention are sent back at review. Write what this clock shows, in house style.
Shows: 17:57
